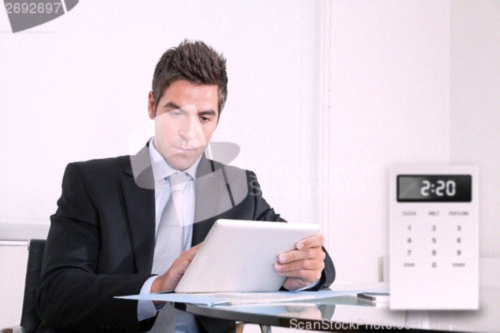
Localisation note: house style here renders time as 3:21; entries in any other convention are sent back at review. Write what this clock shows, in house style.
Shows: 2:20
